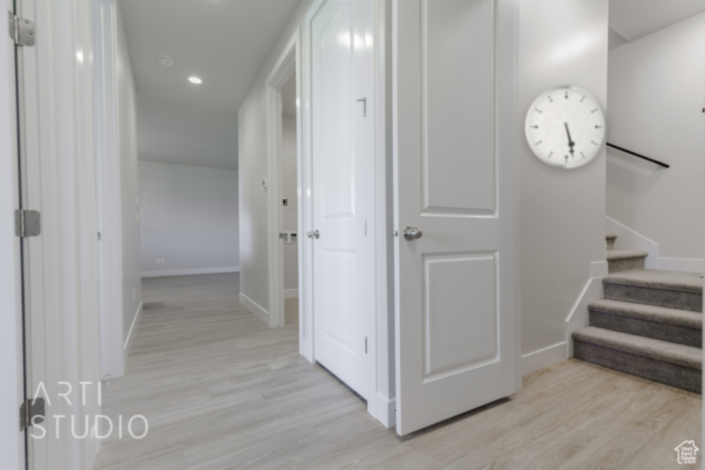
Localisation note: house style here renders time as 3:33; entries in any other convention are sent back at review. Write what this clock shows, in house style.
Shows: 5:28
